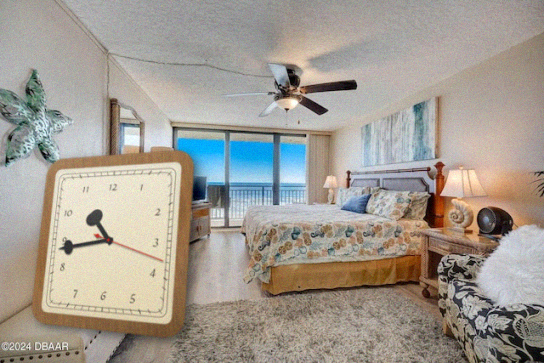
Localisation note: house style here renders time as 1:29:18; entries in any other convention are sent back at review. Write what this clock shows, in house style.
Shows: 10:43:18
